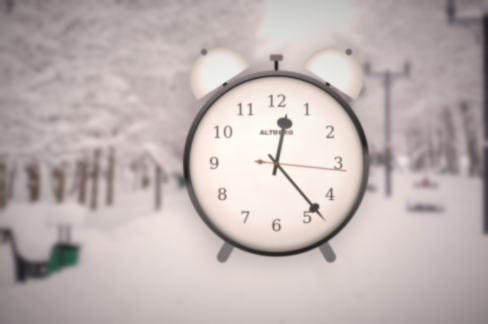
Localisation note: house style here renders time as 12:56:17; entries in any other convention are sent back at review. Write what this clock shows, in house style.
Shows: 12:23:16
